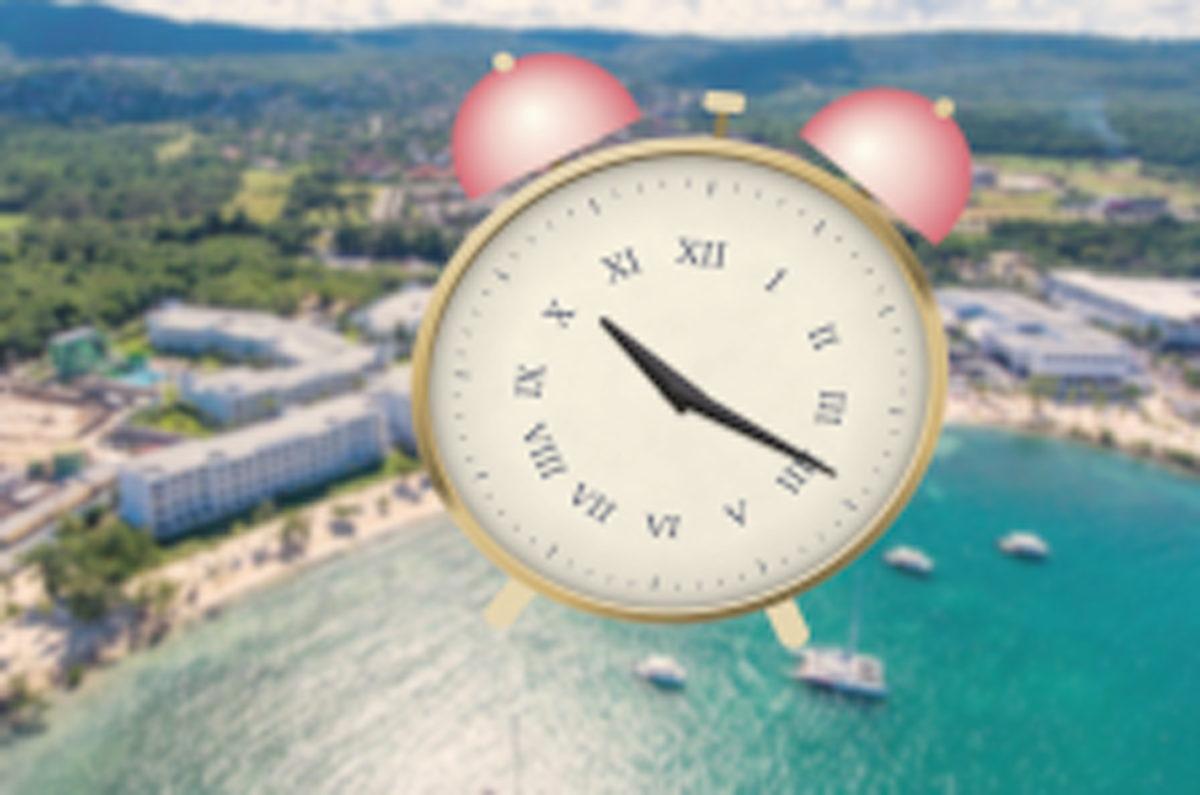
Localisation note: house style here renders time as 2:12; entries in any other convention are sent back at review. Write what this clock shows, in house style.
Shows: 10:19
